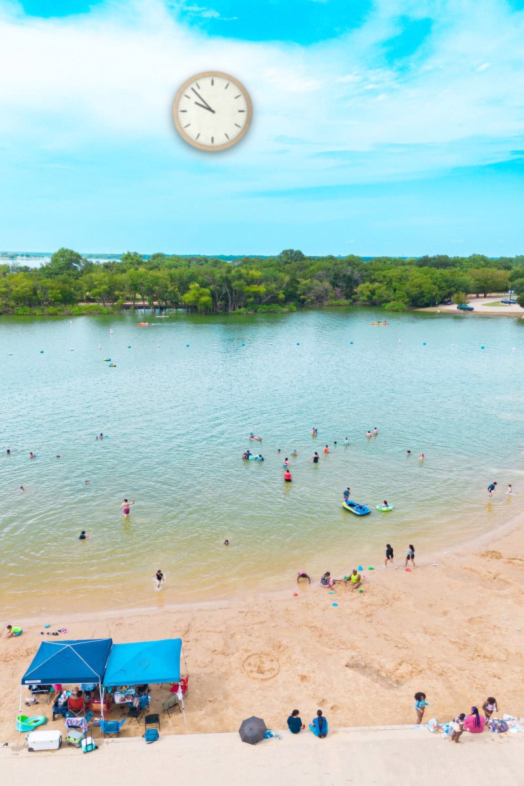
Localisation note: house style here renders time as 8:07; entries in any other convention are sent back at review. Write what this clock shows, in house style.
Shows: 9:53
